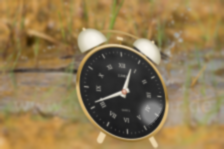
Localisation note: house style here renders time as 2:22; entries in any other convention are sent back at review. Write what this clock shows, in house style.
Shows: 12:41
